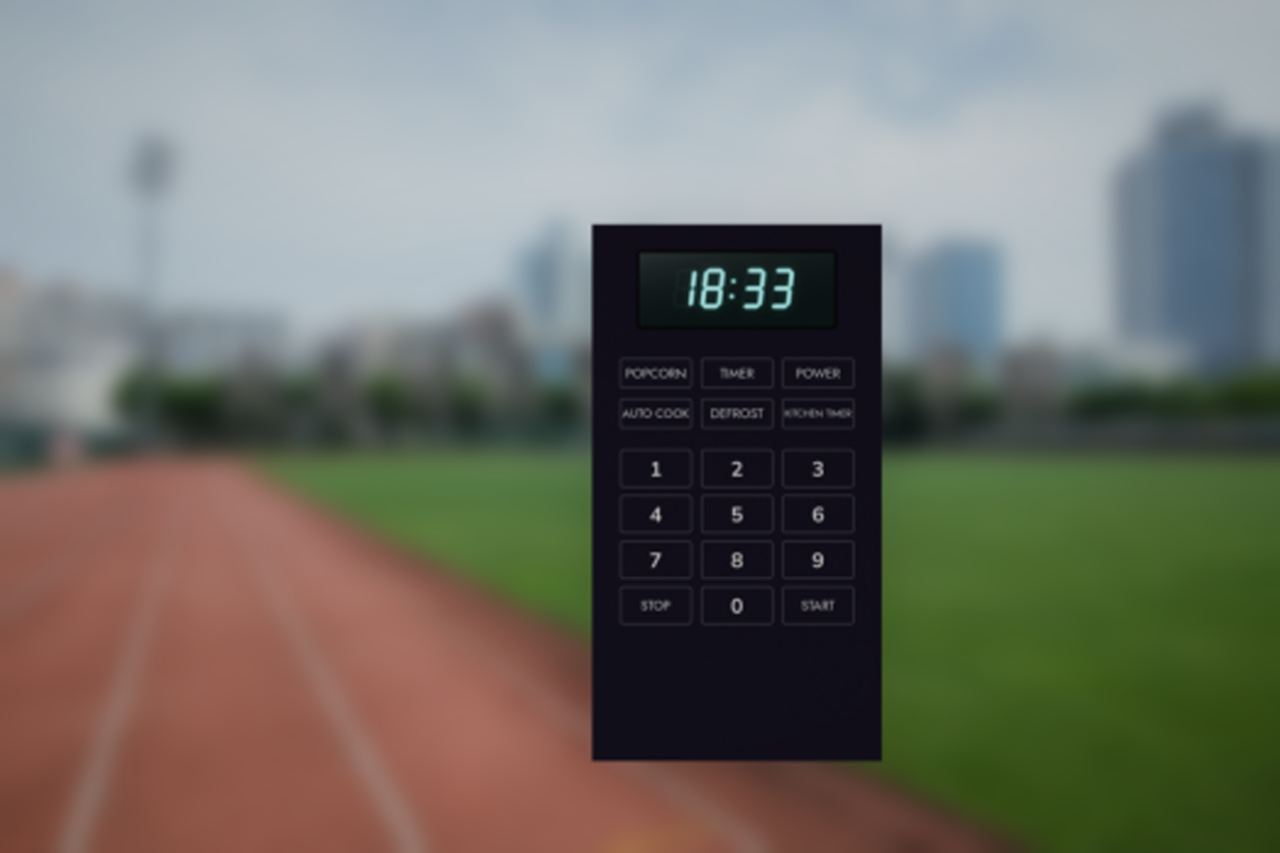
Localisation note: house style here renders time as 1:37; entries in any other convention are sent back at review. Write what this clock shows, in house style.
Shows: 18:33
